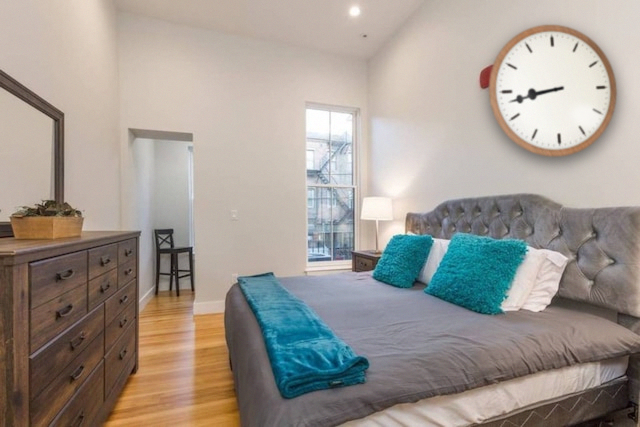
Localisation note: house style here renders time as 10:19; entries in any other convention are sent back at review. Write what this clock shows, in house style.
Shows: 8:43
